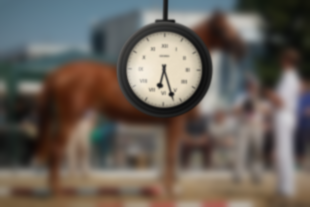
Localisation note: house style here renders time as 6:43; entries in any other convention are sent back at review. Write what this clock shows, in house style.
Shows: 6:27
